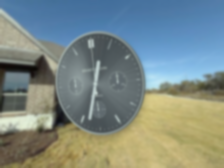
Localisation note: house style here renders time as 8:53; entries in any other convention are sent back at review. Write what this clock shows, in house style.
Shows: 12:33
